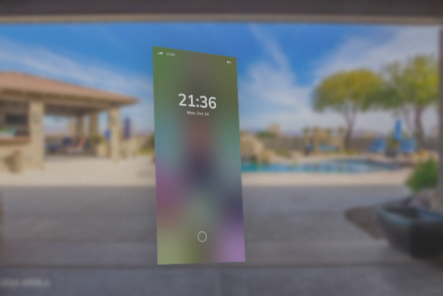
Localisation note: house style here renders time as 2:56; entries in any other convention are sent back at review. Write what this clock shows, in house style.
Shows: 21:36
